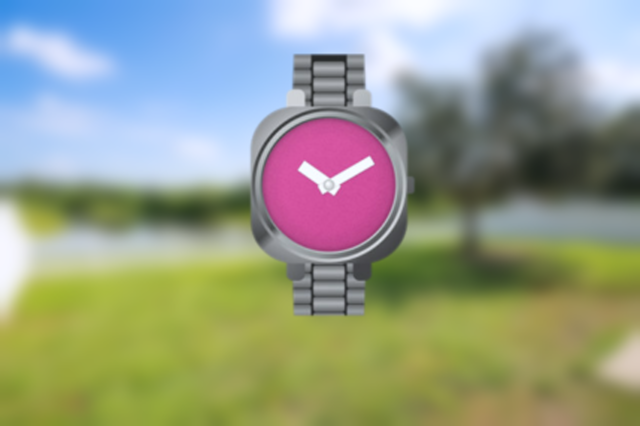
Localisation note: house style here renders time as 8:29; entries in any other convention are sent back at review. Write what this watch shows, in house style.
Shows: 10:10
